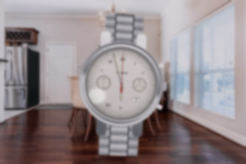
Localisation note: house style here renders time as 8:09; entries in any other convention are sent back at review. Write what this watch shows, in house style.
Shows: 5:57
